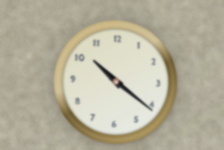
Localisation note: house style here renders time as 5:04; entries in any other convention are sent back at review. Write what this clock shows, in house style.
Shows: 10:21
